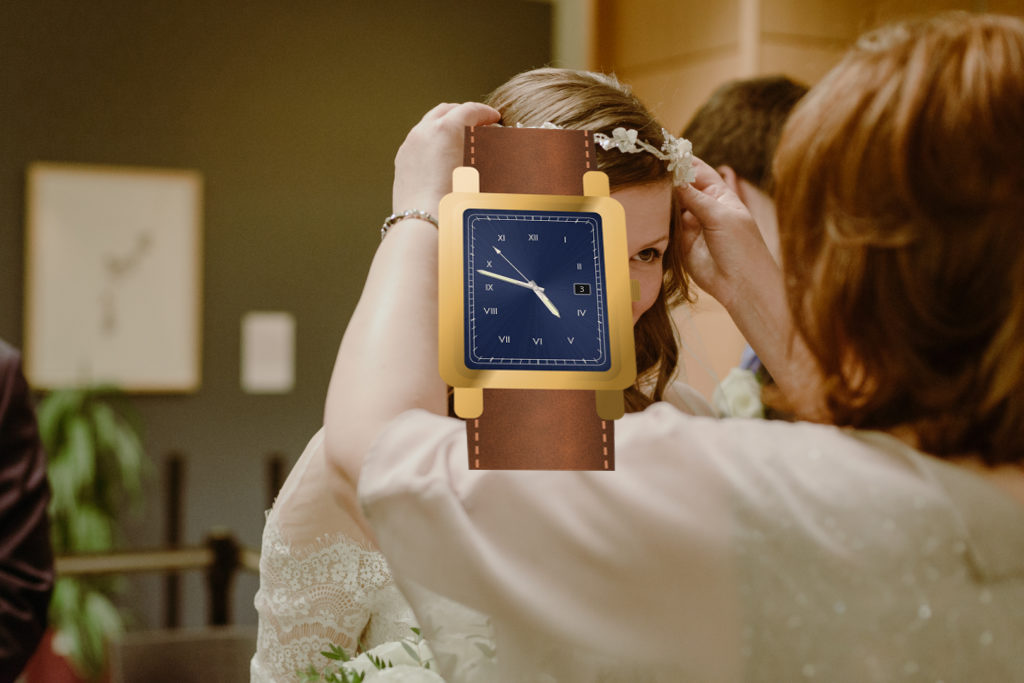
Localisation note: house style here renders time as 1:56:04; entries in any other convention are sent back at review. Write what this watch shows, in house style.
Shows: 4:47:53
